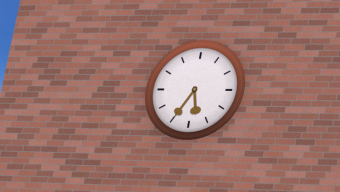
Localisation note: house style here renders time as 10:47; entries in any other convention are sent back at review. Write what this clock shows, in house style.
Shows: 5:35
